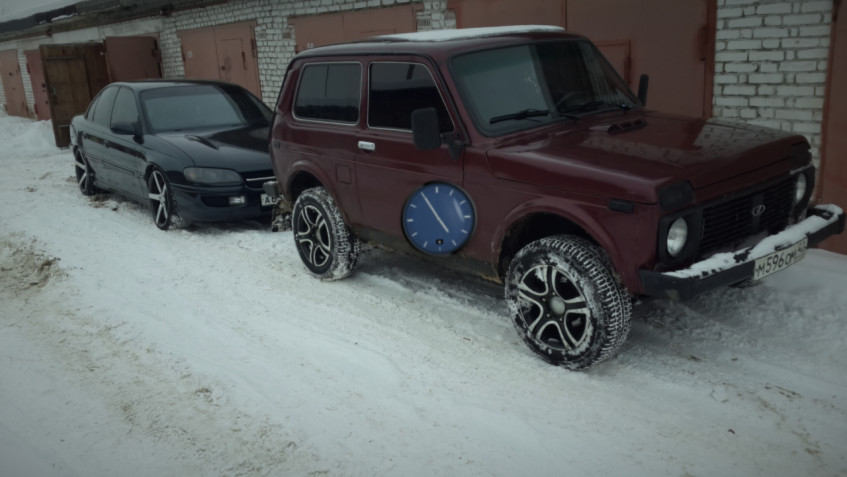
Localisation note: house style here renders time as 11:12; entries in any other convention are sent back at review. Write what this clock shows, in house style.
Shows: 4:55
